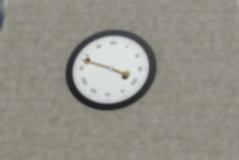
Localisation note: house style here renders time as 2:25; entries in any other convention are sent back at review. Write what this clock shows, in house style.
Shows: 3:48
